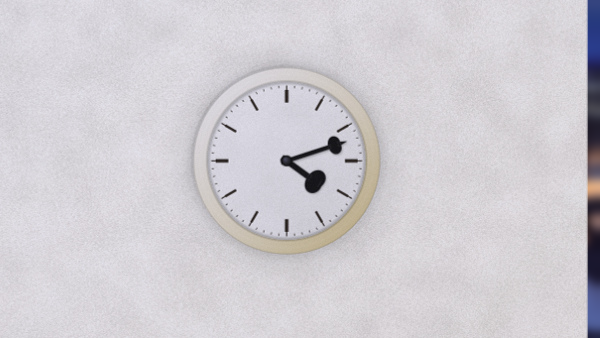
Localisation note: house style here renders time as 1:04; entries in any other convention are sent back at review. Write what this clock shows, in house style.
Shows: 4:12
